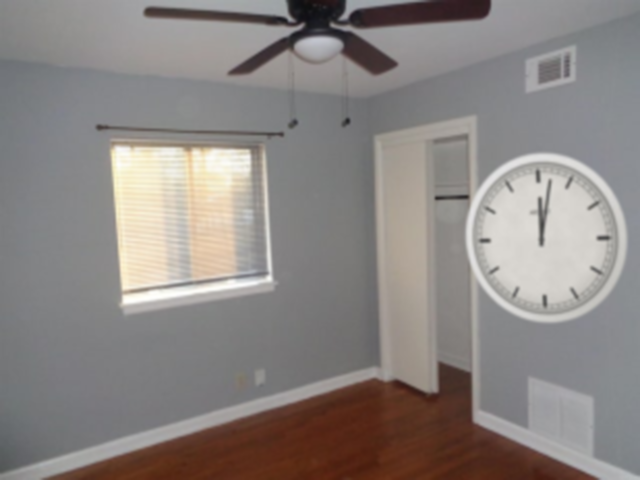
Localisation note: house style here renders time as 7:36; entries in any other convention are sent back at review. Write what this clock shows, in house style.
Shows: 12:02
